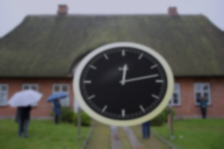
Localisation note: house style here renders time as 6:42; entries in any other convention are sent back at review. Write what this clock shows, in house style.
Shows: 12:13
